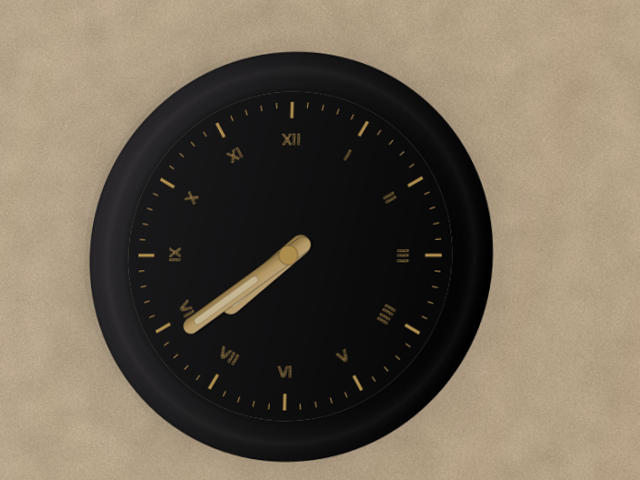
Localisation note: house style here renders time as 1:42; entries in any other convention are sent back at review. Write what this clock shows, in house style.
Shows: 7:39
